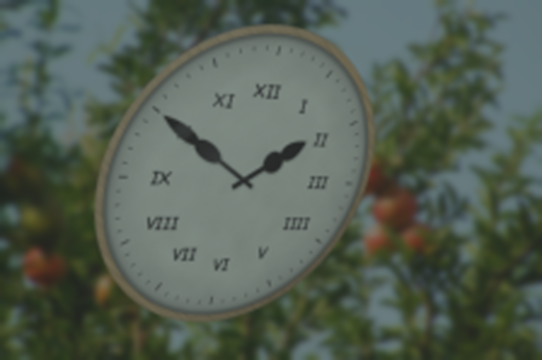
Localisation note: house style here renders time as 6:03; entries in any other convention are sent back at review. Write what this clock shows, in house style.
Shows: 1:50
